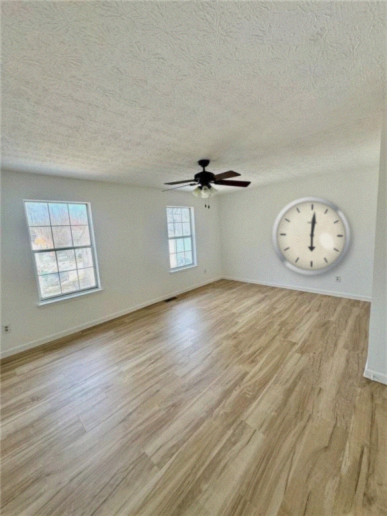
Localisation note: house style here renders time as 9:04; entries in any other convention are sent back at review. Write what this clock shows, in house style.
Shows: 6:01
